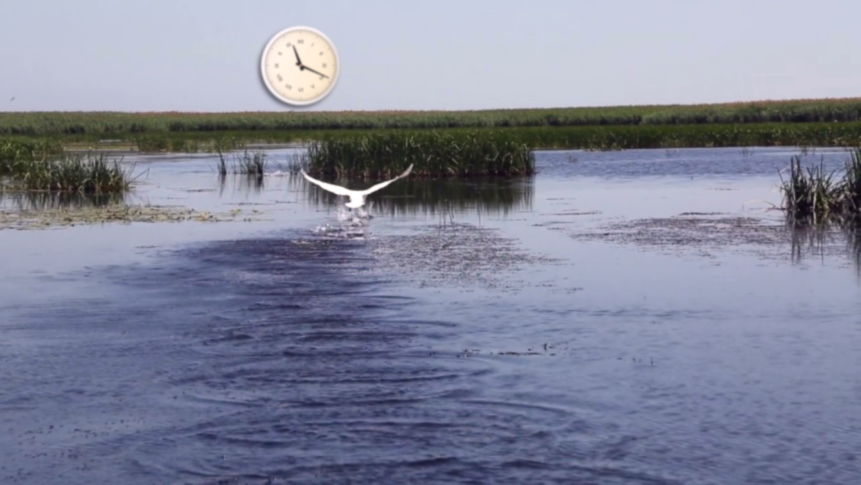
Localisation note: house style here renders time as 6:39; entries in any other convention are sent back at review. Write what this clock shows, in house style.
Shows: 11:19
